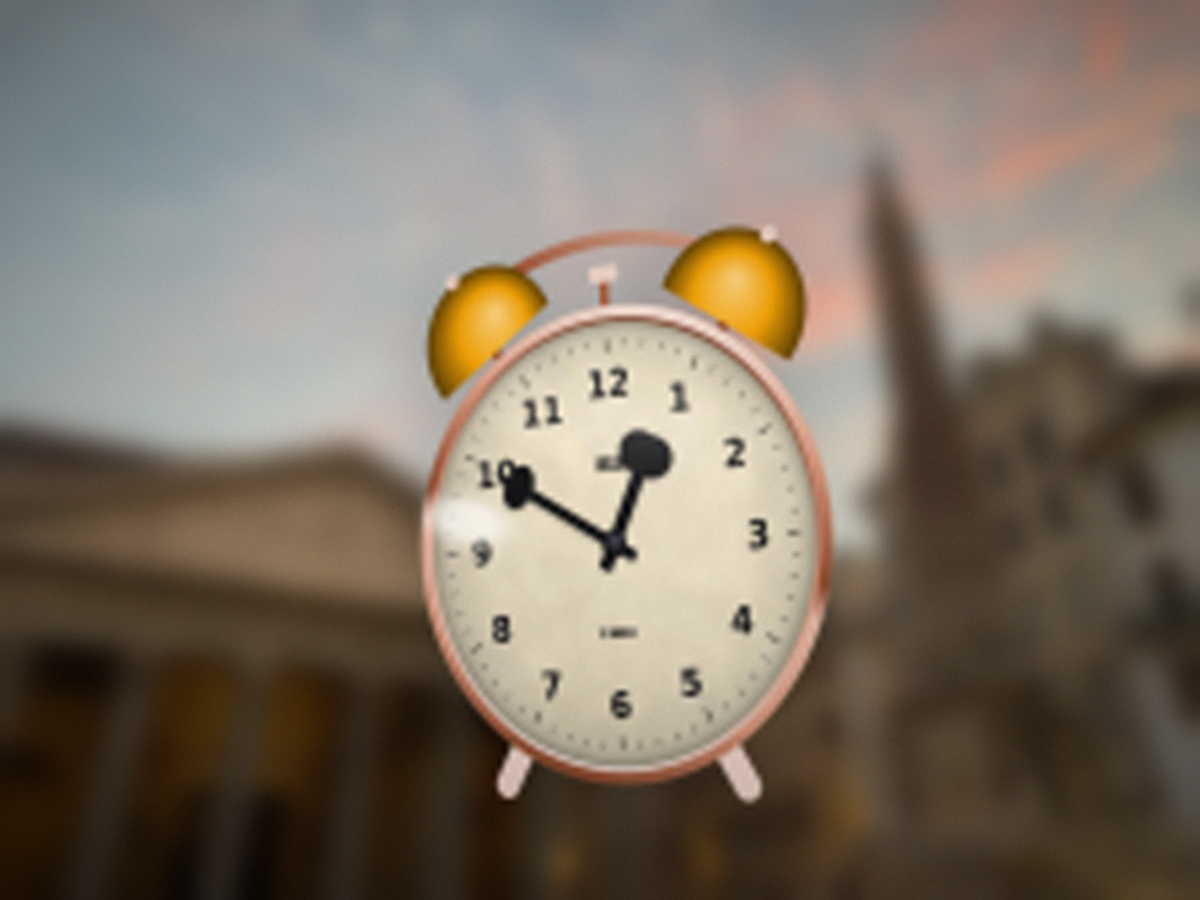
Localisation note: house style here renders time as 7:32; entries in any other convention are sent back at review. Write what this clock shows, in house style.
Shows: 12:50
